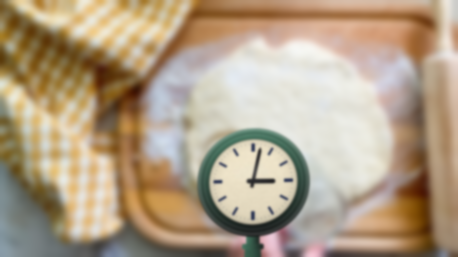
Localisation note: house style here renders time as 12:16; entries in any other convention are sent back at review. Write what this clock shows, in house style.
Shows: 3:02
